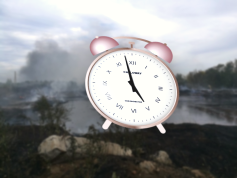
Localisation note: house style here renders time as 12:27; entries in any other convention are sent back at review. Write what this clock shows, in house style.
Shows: 4:58
